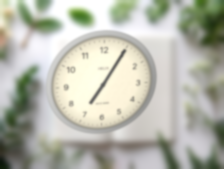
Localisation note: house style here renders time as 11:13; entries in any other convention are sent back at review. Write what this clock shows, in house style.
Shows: 7:05
